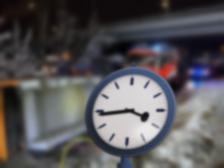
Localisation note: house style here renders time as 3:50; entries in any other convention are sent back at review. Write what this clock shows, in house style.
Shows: 3:44
